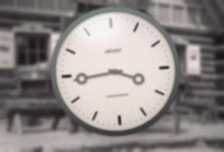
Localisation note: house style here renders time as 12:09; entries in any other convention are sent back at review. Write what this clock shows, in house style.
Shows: 3:44
